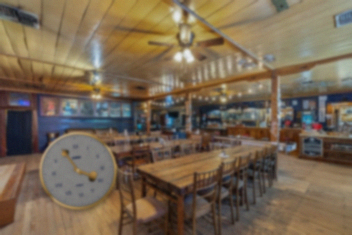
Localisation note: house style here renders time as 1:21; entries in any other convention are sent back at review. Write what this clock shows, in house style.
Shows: 3:55
